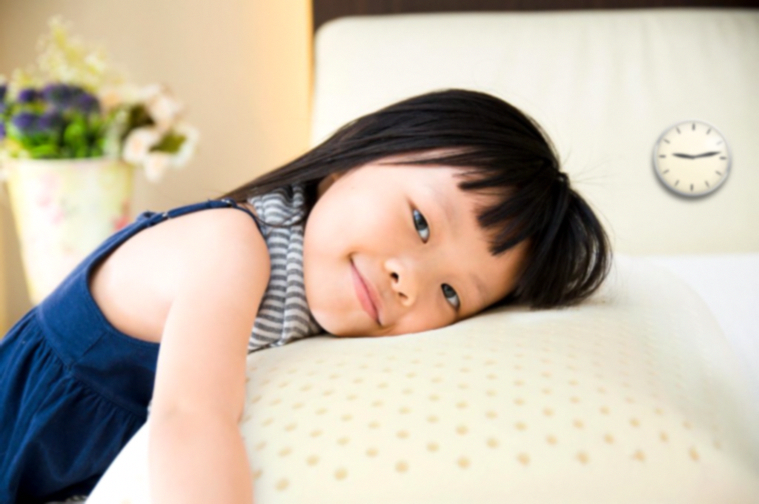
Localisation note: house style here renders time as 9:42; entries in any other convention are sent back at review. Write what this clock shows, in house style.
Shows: 9:13
